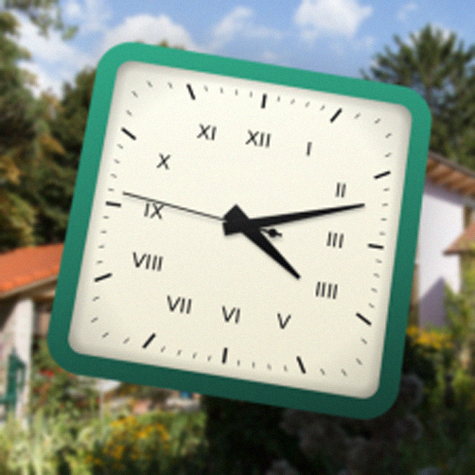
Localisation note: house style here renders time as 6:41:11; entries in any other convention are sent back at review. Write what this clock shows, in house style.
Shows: 4:11:46
